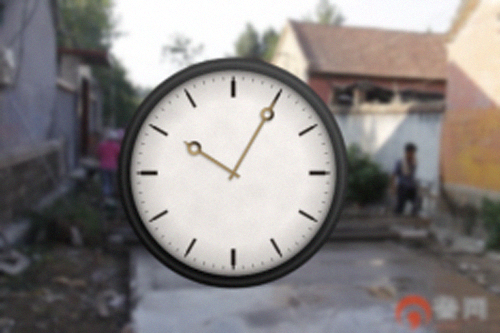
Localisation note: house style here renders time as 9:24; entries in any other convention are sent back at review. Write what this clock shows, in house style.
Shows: 10:05
